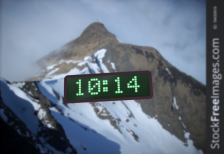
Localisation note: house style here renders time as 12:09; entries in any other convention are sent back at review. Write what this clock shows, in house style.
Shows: 10:14
